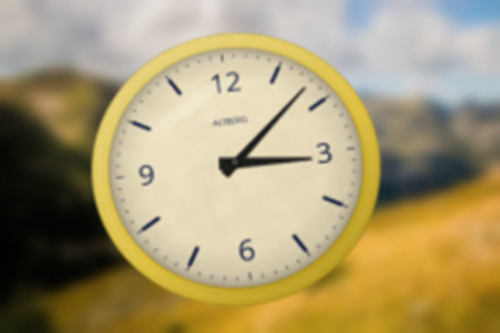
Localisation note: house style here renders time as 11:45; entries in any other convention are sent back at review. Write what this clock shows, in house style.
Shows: 3:08
